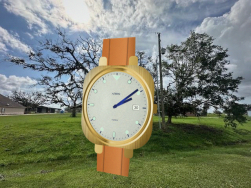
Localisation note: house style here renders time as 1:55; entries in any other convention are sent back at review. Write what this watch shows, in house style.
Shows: 2:09
